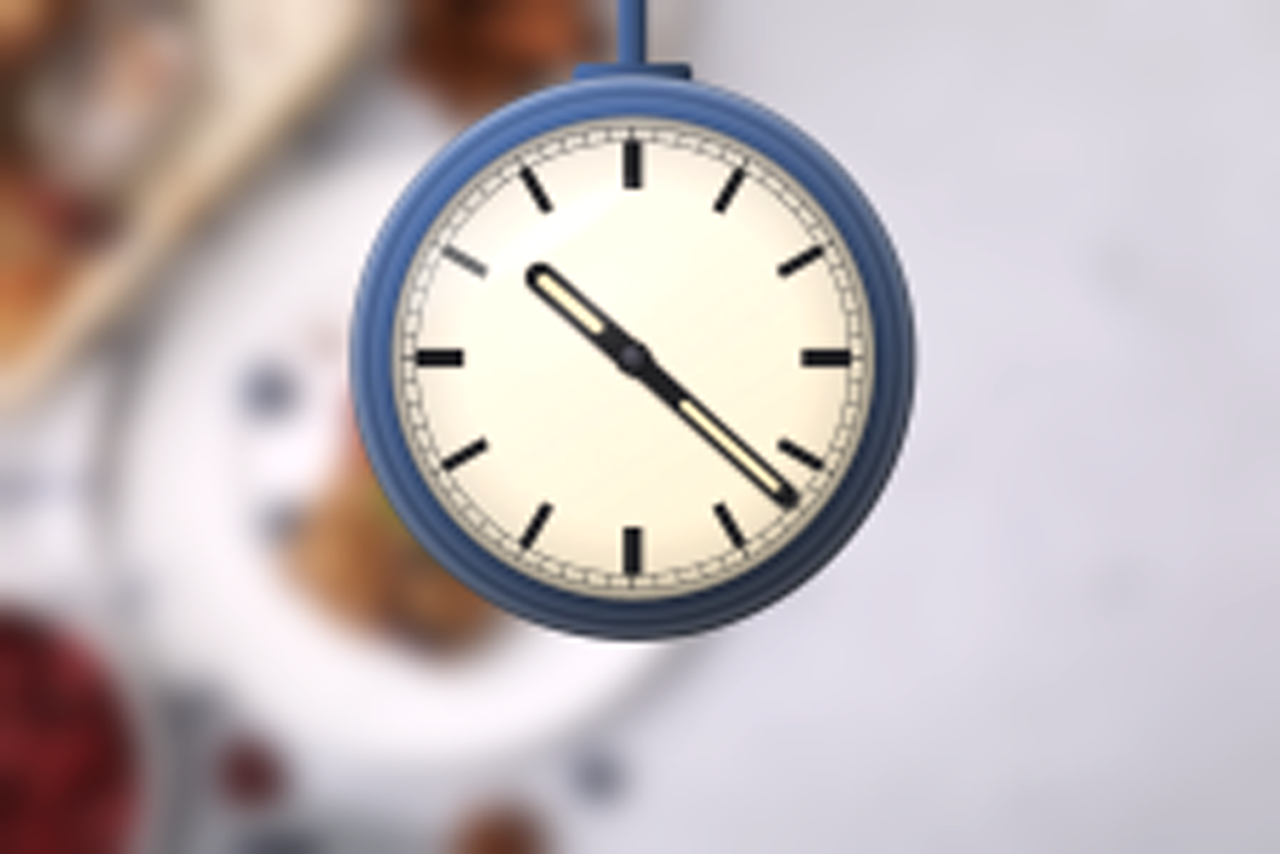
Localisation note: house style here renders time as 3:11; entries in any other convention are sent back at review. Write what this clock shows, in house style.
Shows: 10:22
